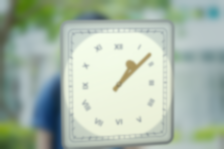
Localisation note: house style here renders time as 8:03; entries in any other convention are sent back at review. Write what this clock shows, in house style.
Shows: 1:08
